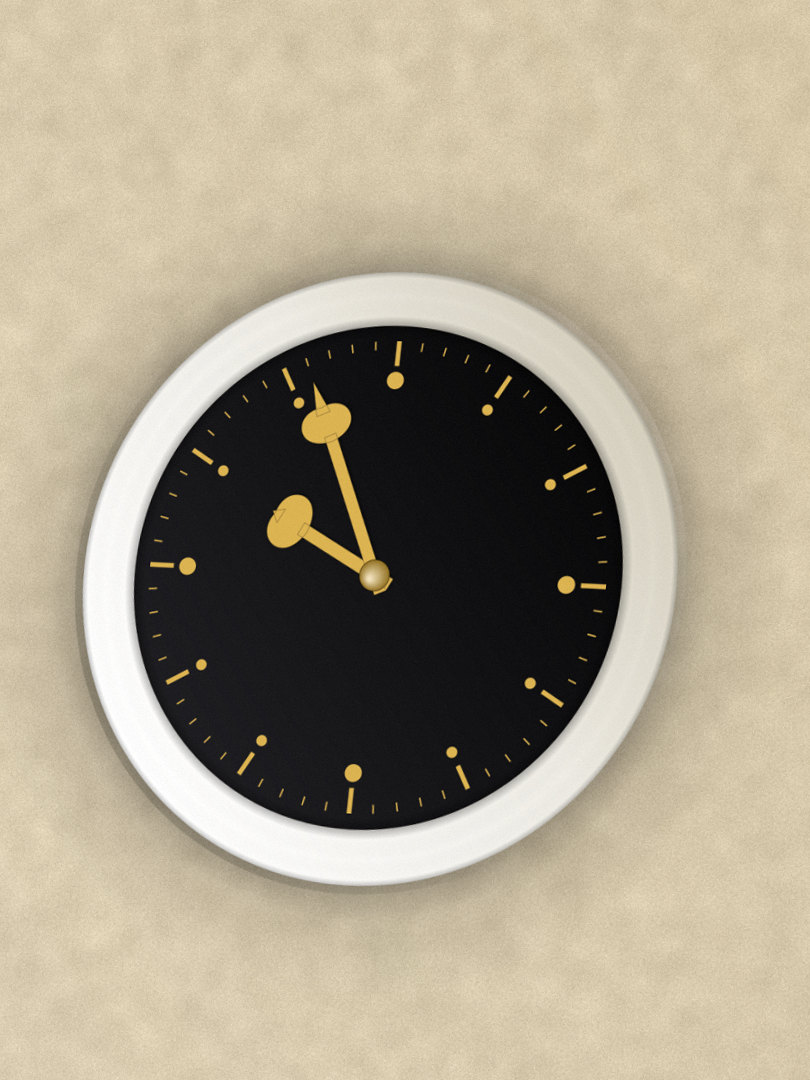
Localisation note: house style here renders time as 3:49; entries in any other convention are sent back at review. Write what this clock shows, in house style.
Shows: 9:56
